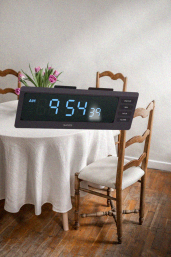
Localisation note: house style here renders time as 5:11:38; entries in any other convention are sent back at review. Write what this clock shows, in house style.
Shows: 9:54:39
